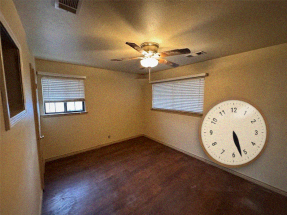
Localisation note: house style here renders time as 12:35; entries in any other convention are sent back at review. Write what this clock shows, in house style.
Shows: 5:27
